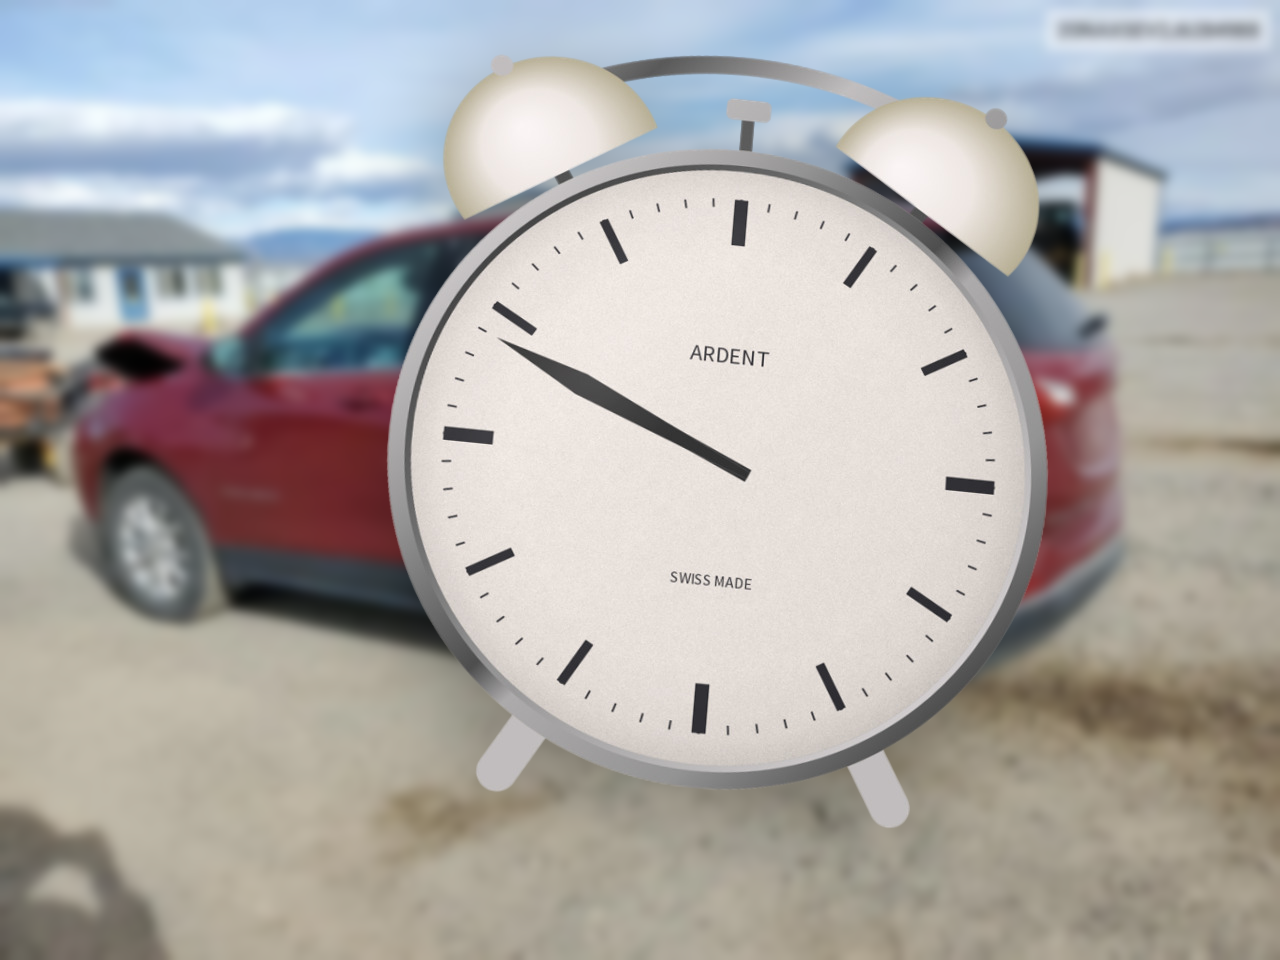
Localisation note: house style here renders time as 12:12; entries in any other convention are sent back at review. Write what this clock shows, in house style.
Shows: 9:49
